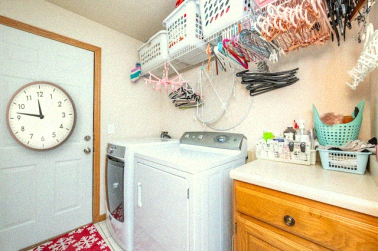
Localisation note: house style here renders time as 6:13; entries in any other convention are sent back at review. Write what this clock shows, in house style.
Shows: 11:47
